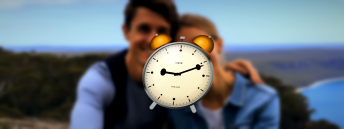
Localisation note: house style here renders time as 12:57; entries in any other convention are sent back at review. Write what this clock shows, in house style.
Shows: 9:11
